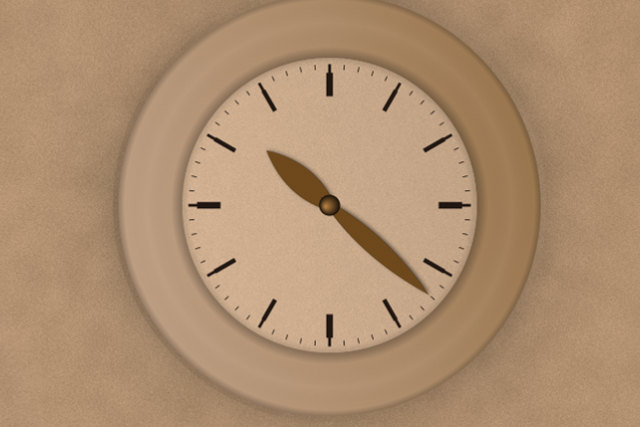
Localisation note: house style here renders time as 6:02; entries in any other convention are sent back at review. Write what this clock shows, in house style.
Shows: 10:22
